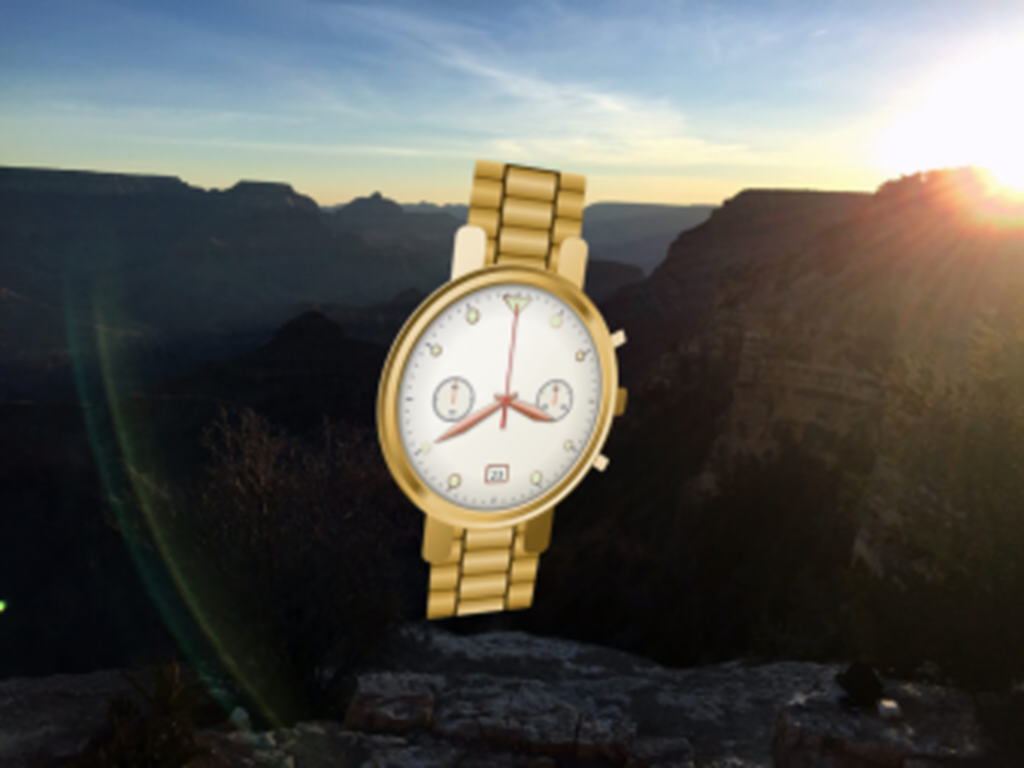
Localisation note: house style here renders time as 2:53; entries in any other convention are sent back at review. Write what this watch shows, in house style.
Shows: 3:40
